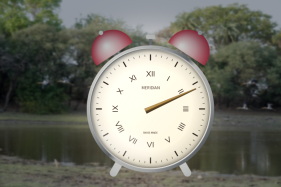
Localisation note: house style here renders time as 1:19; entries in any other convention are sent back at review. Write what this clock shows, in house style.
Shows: 2:11
